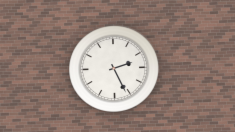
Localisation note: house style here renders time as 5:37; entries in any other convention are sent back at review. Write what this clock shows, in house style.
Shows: 2:26
